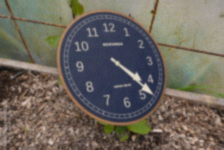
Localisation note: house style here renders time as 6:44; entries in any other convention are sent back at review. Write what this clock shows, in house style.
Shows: 4:23
